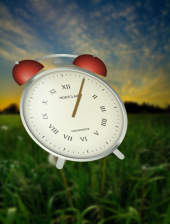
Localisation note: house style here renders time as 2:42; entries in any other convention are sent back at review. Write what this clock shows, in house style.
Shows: 1:05
